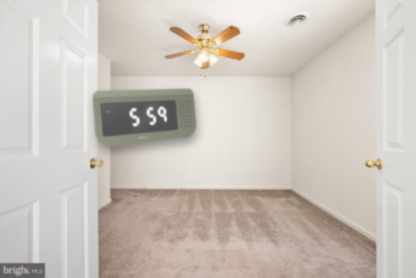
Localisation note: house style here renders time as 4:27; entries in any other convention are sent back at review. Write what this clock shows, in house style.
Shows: 5:59
